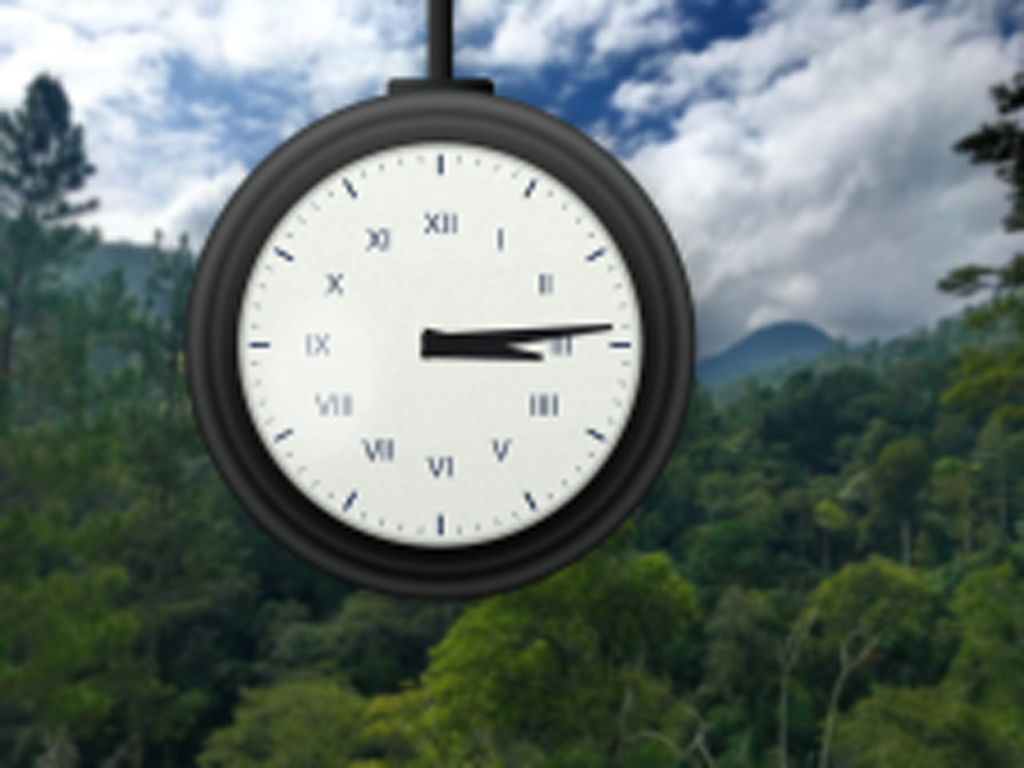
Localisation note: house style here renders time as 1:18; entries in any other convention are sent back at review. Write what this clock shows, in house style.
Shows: 3:14
